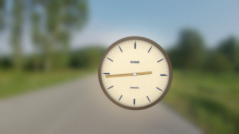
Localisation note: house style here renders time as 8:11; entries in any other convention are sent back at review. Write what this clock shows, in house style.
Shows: 2:44
